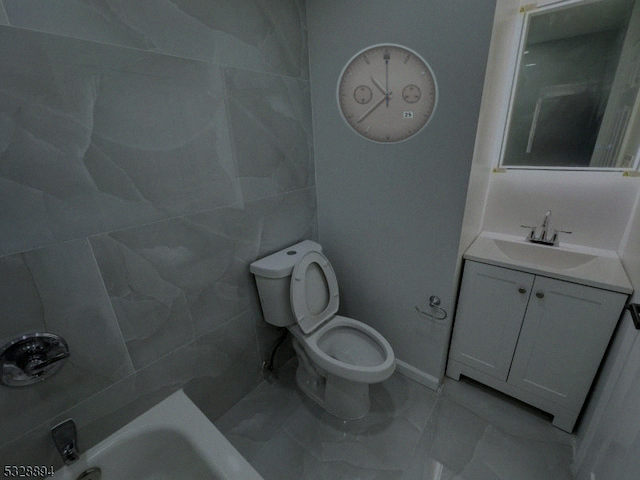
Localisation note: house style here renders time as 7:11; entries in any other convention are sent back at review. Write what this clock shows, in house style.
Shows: 10:38
